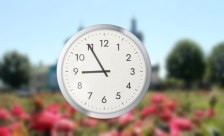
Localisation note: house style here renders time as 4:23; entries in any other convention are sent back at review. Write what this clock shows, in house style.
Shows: 8:55
